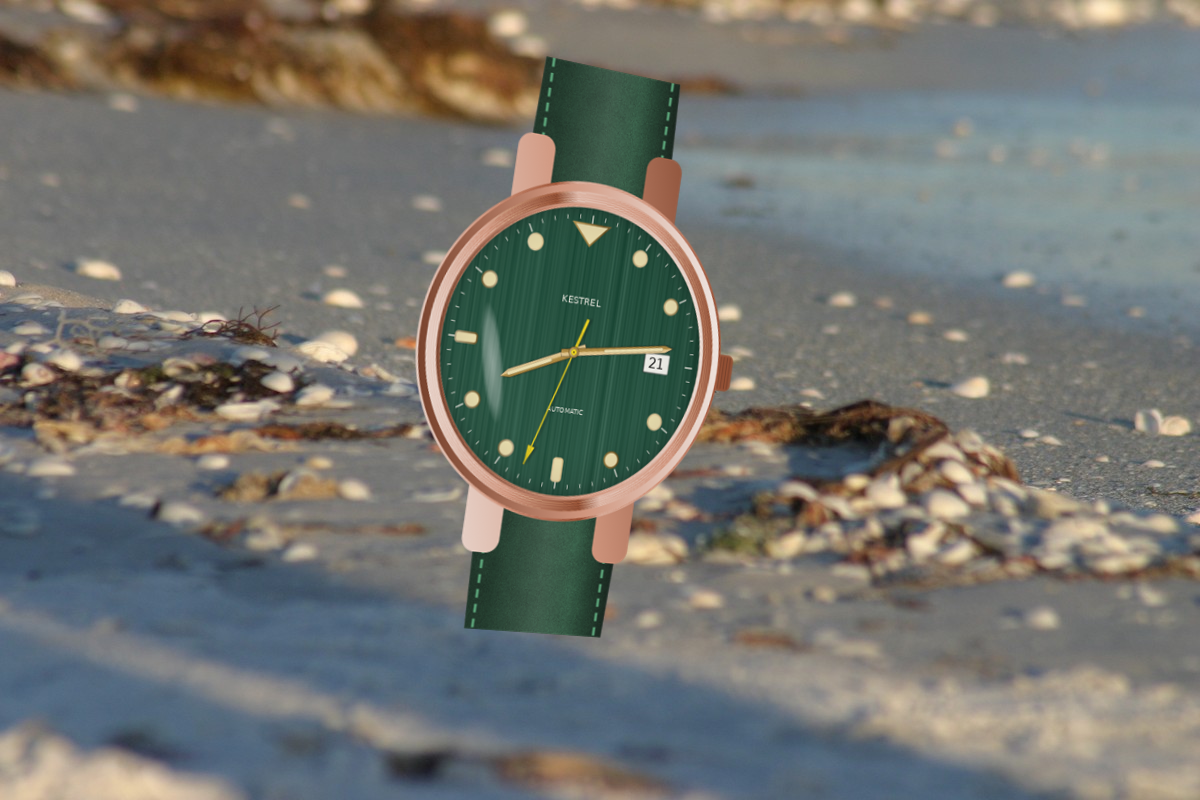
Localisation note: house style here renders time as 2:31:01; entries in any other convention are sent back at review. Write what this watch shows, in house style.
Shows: 8:13:33
